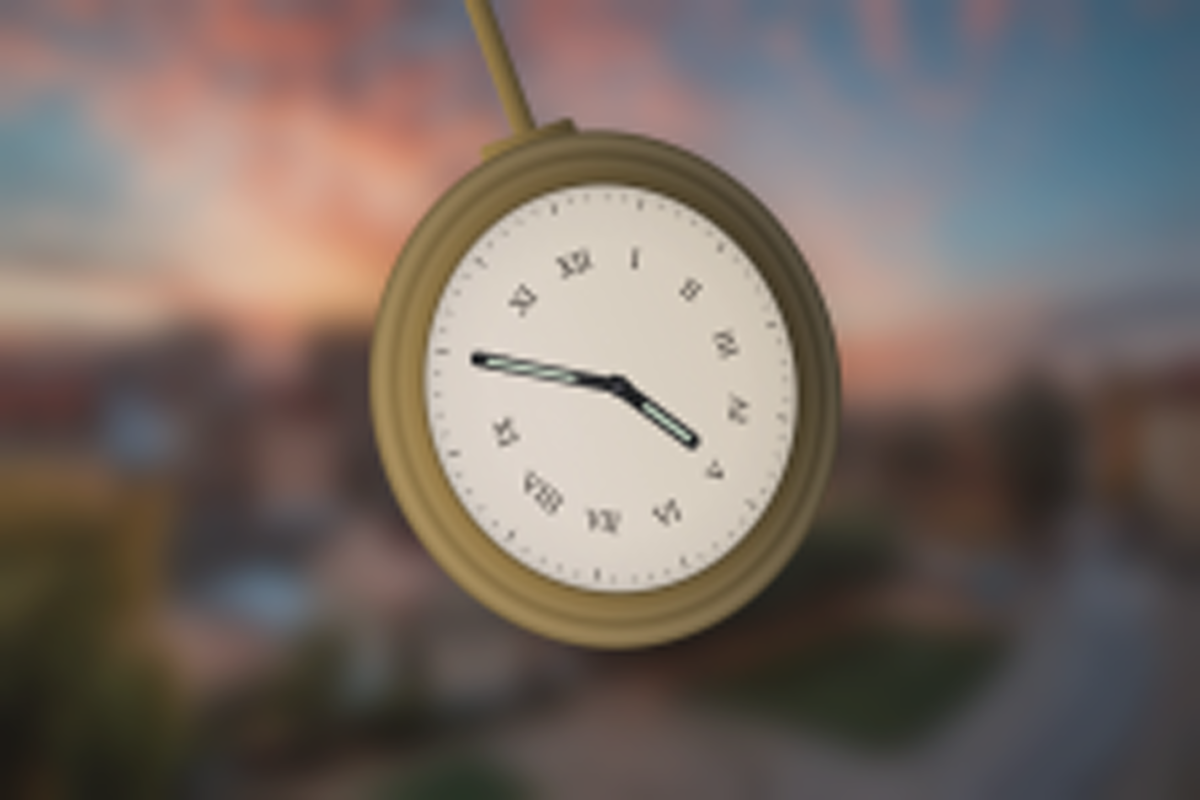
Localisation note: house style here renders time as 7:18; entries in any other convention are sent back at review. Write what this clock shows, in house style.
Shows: 4:50
